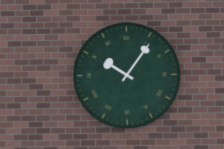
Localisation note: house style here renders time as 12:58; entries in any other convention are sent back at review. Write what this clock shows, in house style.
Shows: 10:06
